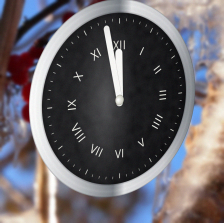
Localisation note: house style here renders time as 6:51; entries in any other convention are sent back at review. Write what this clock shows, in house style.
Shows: 11:58
